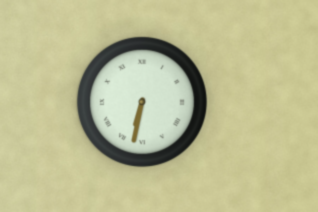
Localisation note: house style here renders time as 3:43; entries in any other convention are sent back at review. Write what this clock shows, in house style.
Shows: 6:32
